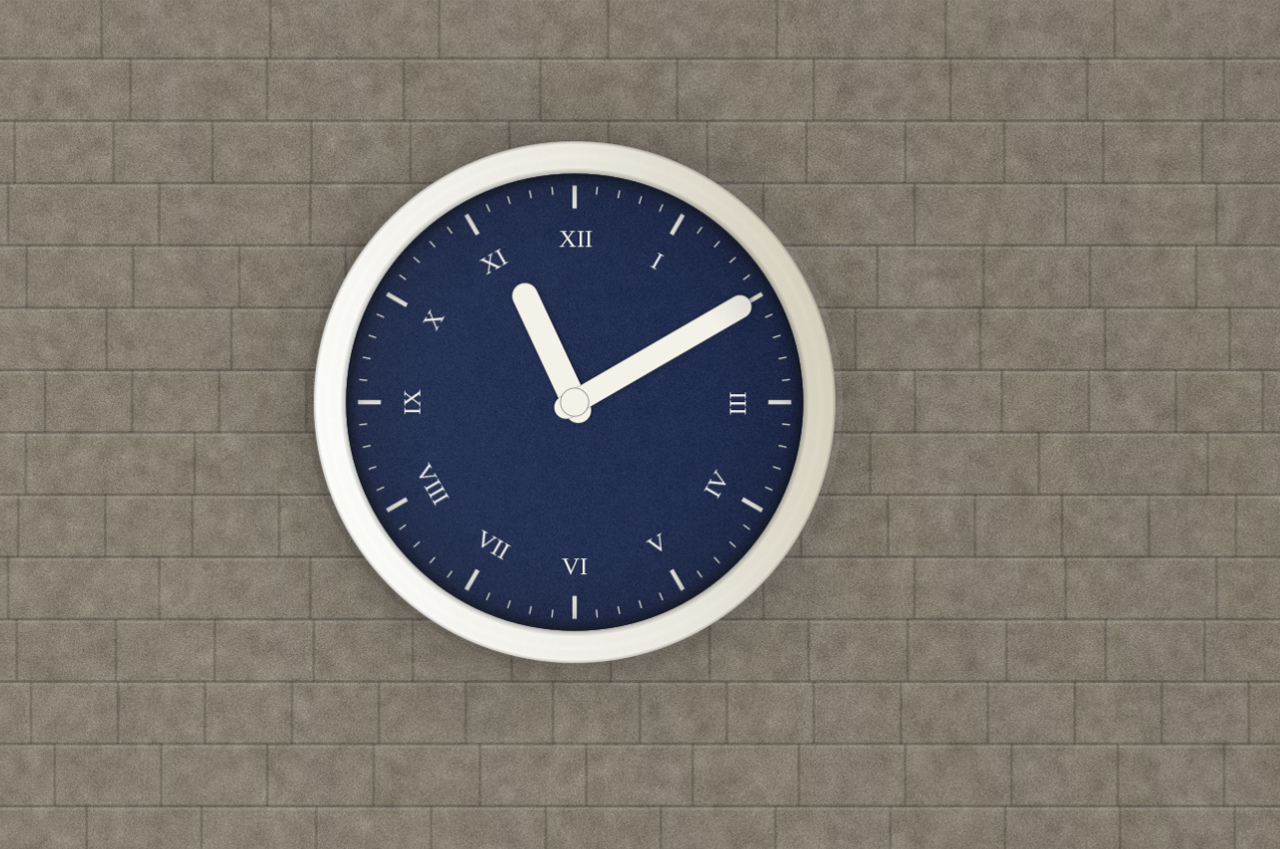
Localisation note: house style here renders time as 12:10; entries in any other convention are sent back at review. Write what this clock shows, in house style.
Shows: 11:10
